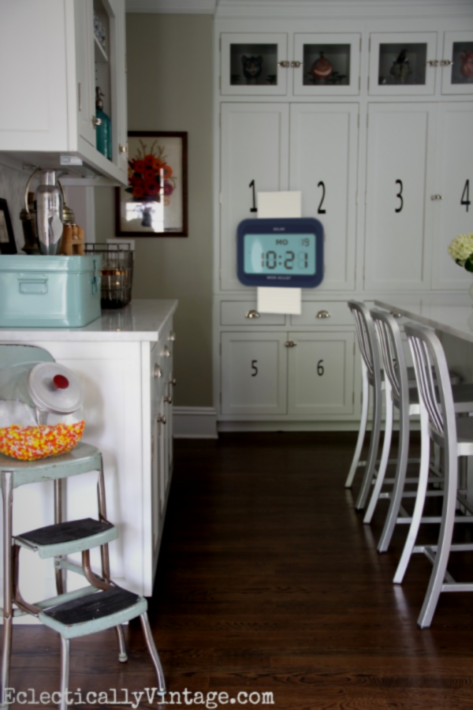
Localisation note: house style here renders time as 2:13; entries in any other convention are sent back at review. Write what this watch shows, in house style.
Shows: 10:21
